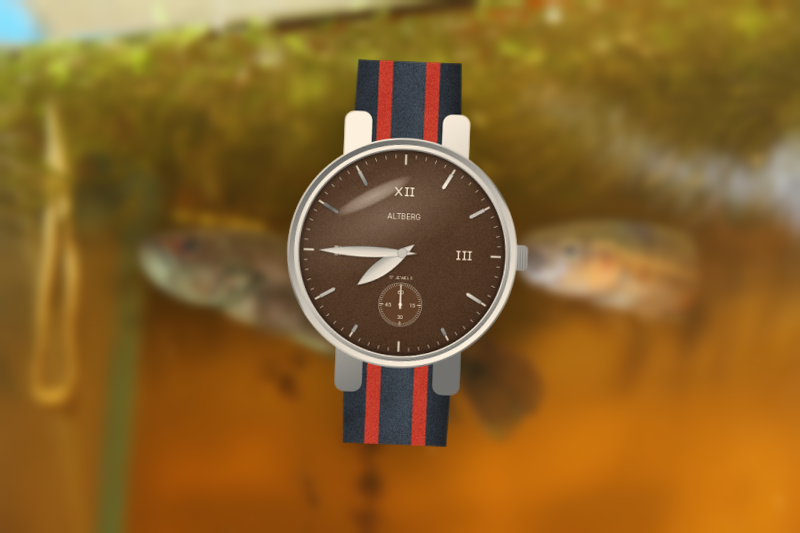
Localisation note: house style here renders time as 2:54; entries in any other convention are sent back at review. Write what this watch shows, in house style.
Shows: 7:45
